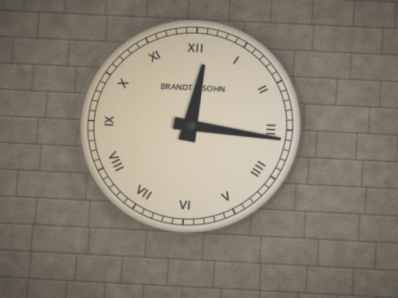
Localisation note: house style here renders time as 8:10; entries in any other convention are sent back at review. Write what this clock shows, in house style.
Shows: 12:16
